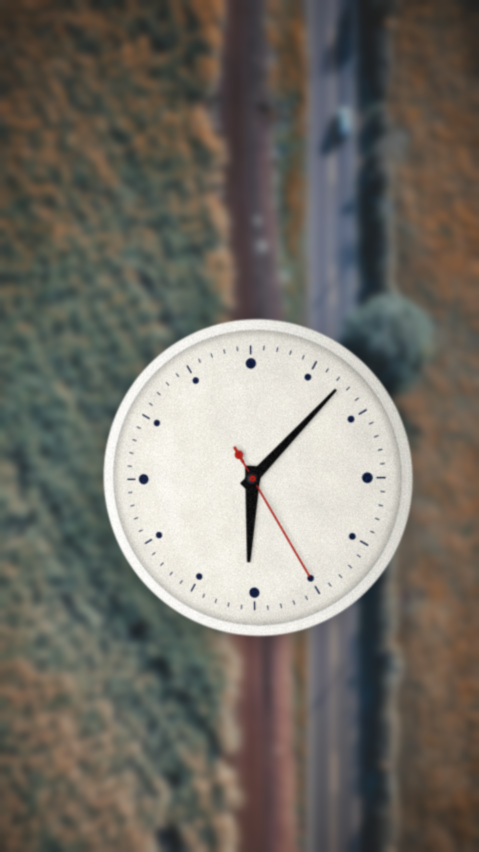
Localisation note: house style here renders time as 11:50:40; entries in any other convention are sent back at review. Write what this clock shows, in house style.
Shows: 6:07:25
